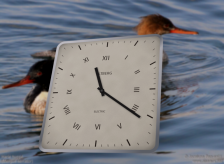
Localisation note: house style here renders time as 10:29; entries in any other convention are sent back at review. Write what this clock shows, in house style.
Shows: 11:21
